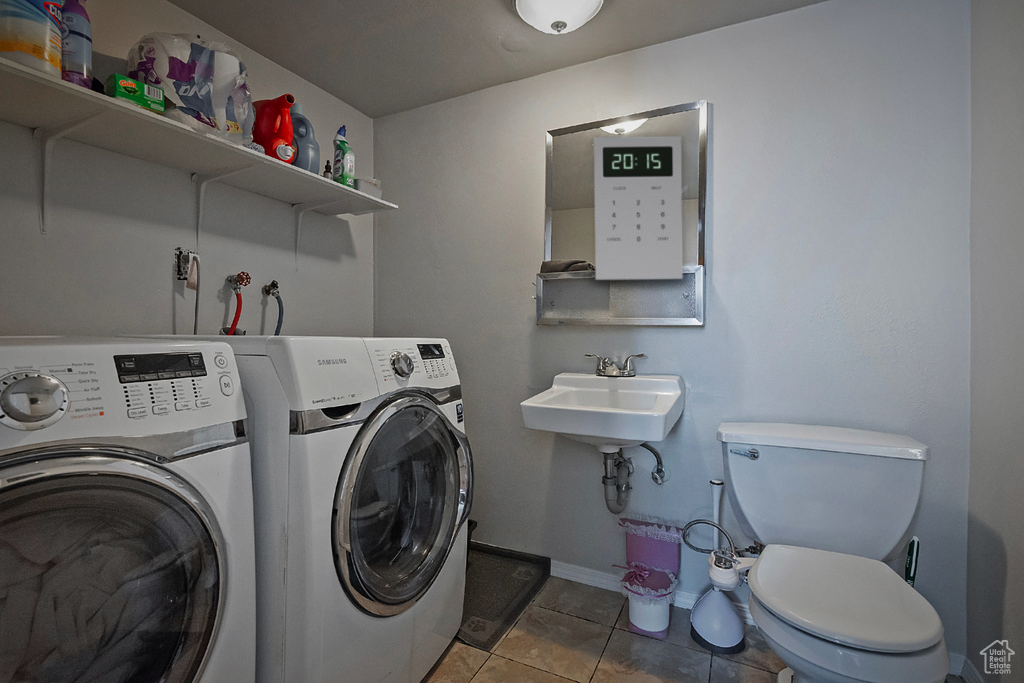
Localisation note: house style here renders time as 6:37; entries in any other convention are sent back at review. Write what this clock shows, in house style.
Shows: 20:15
